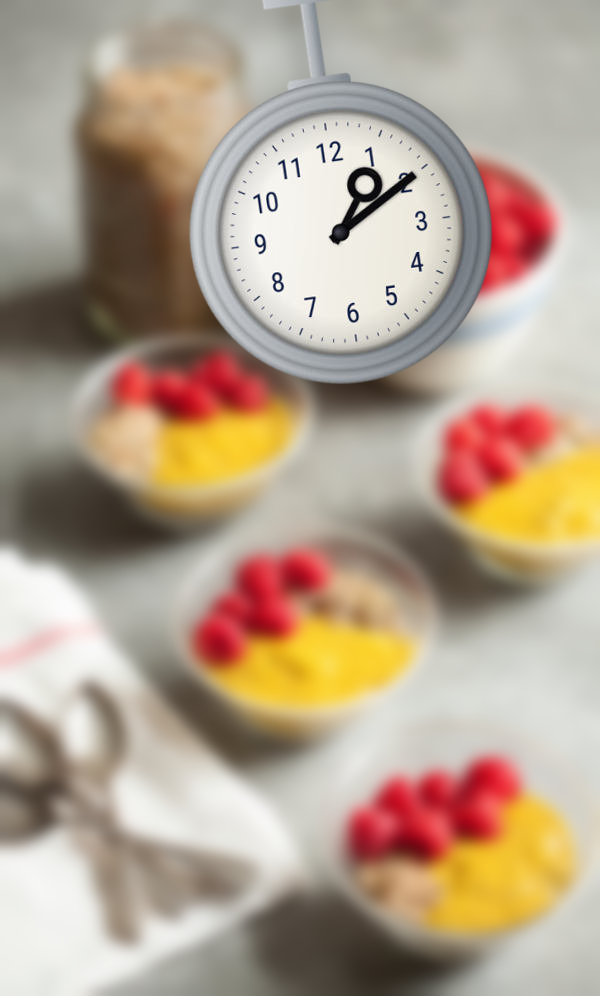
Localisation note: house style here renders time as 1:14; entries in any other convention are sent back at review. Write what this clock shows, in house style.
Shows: 1:10
